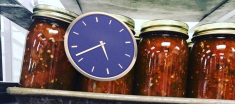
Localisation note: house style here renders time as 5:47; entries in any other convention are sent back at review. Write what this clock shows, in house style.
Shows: 5:42
